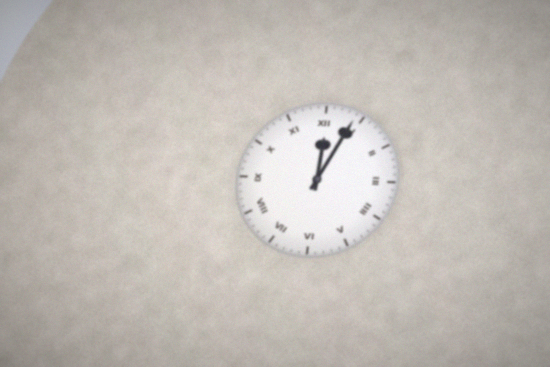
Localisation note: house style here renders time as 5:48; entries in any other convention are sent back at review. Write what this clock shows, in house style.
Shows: 12:04
